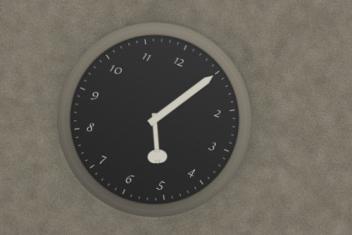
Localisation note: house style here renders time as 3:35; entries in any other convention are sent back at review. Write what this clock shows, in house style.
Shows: 5:05
